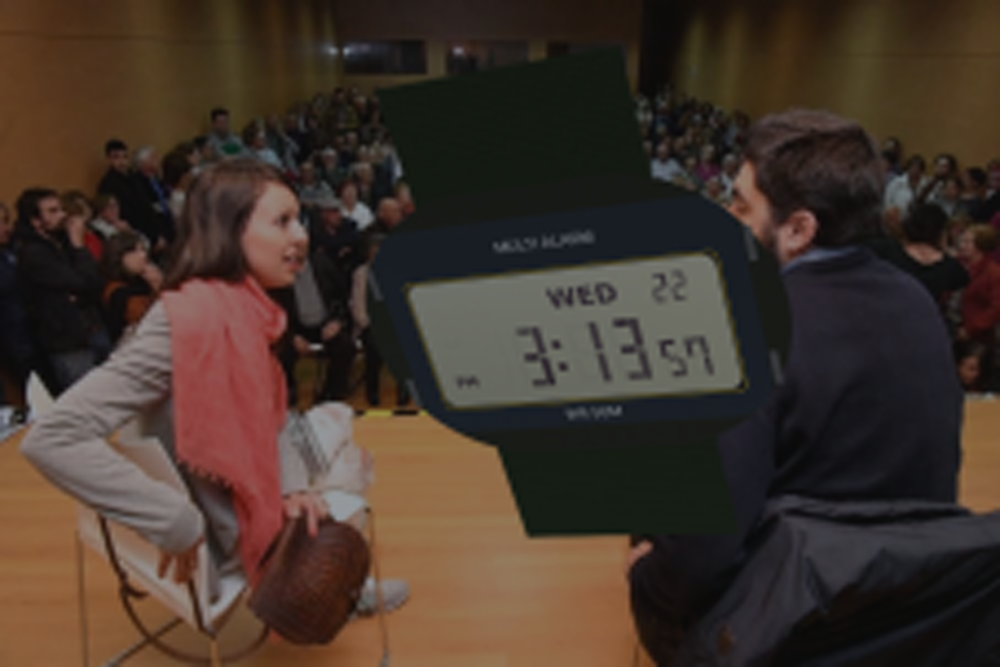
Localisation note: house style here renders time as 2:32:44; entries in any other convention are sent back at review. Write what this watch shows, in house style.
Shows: 3:13:57
